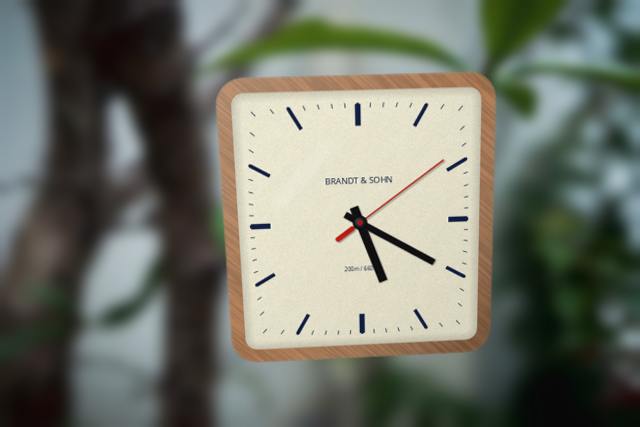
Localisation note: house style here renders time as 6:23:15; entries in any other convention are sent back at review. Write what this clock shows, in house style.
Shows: 5:20:09
